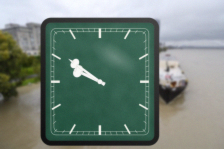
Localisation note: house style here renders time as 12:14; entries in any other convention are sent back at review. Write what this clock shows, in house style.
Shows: 9:51
